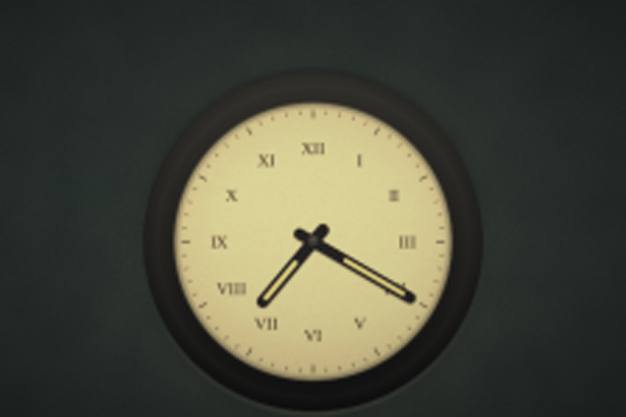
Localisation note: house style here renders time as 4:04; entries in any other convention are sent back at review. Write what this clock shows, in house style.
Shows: 7:20
